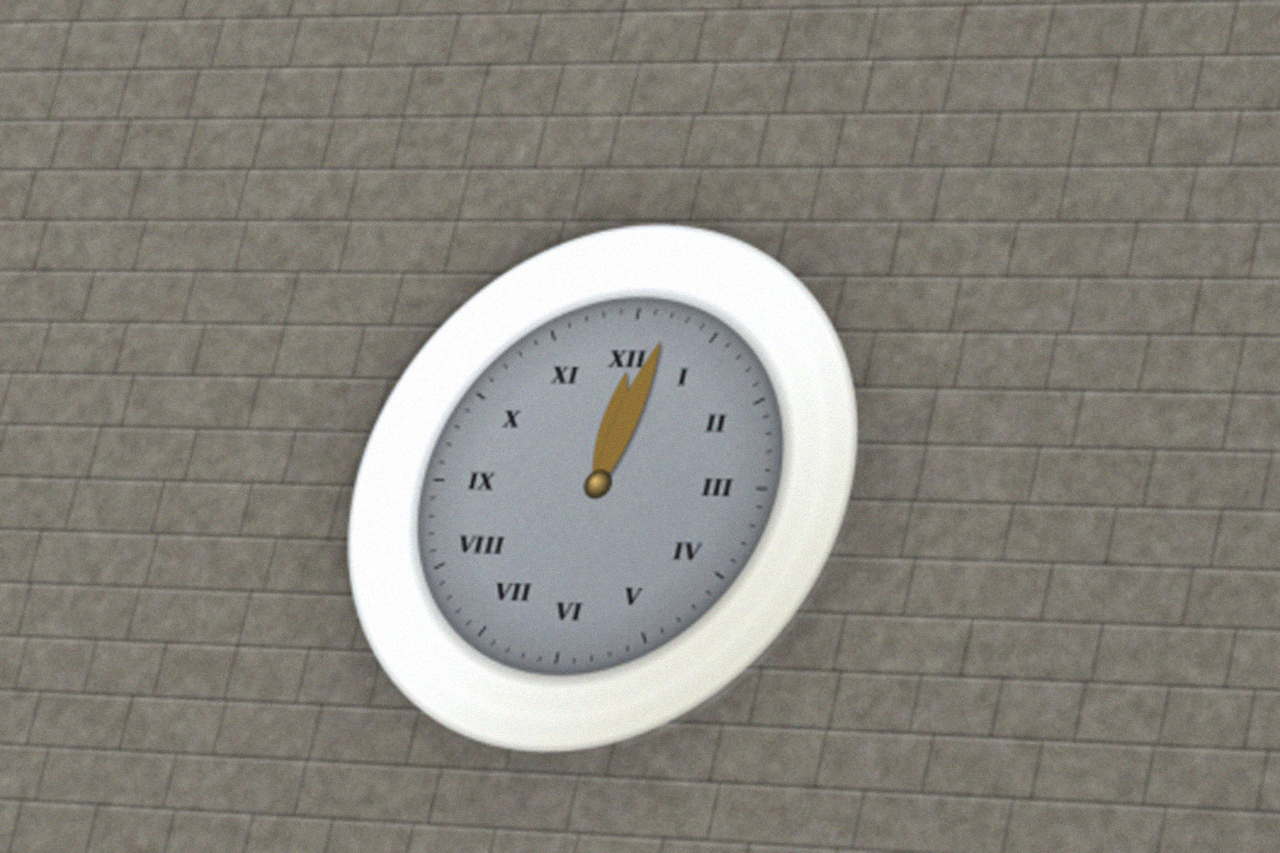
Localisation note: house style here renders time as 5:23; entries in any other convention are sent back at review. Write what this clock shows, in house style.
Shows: 12:02
